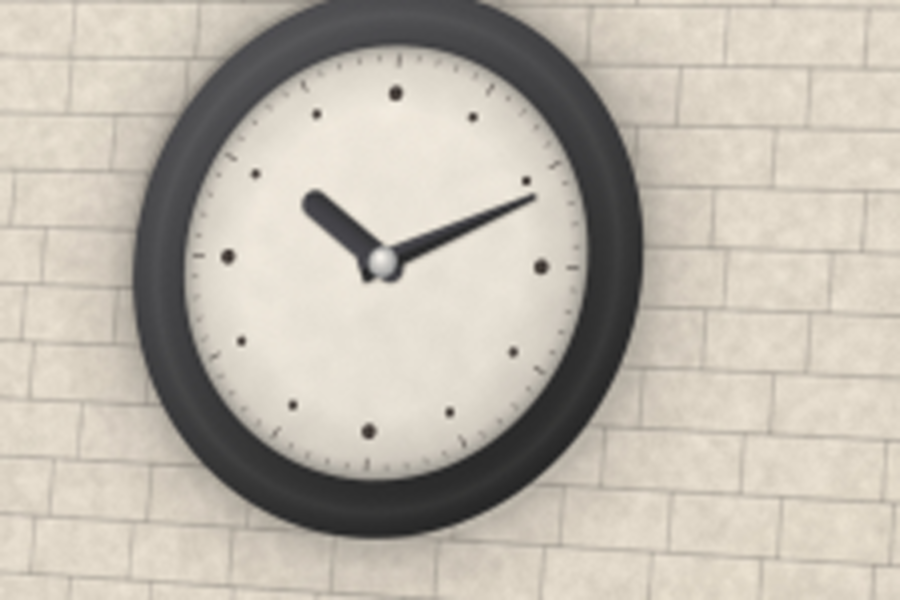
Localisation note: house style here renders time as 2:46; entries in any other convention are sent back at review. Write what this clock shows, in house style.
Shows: 10:11
